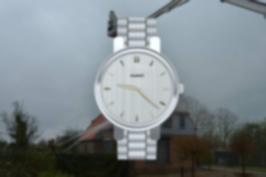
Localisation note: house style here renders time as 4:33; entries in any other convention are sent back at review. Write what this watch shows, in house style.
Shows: 9:22
